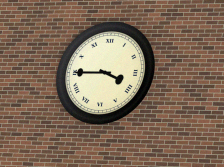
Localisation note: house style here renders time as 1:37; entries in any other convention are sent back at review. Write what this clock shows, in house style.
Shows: 3:45
